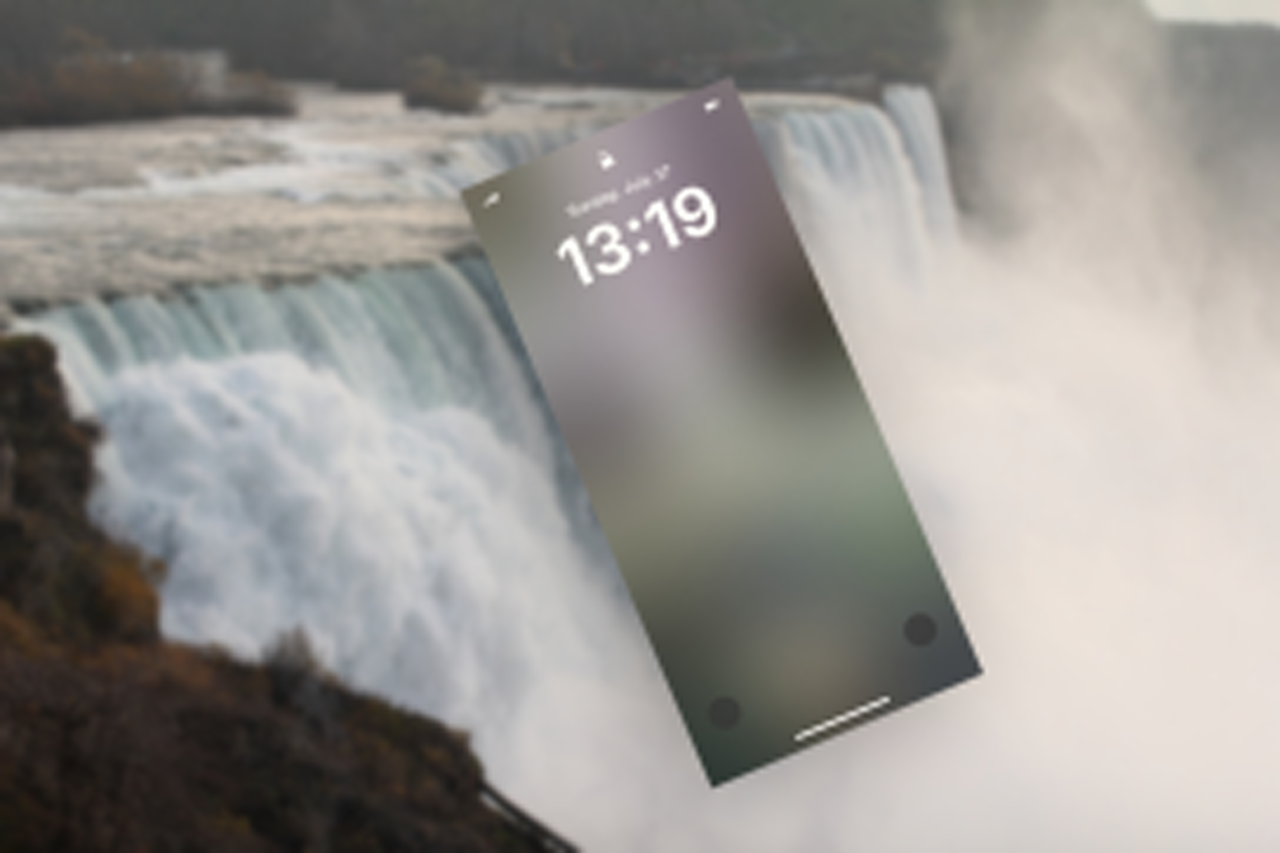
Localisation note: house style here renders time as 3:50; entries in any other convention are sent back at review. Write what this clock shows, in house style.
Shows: 13:19
